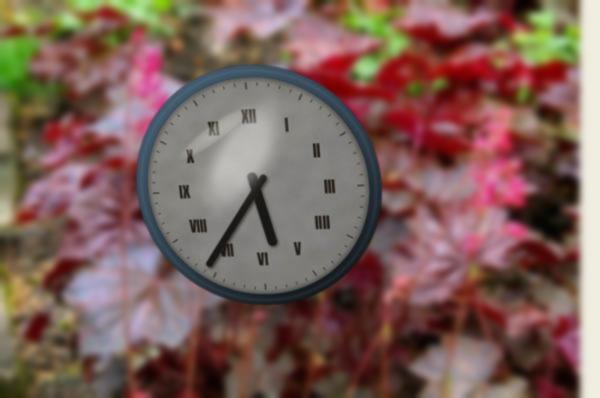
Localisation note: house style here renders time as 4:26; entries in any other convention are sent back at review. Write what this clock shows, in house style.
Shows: 5:36
